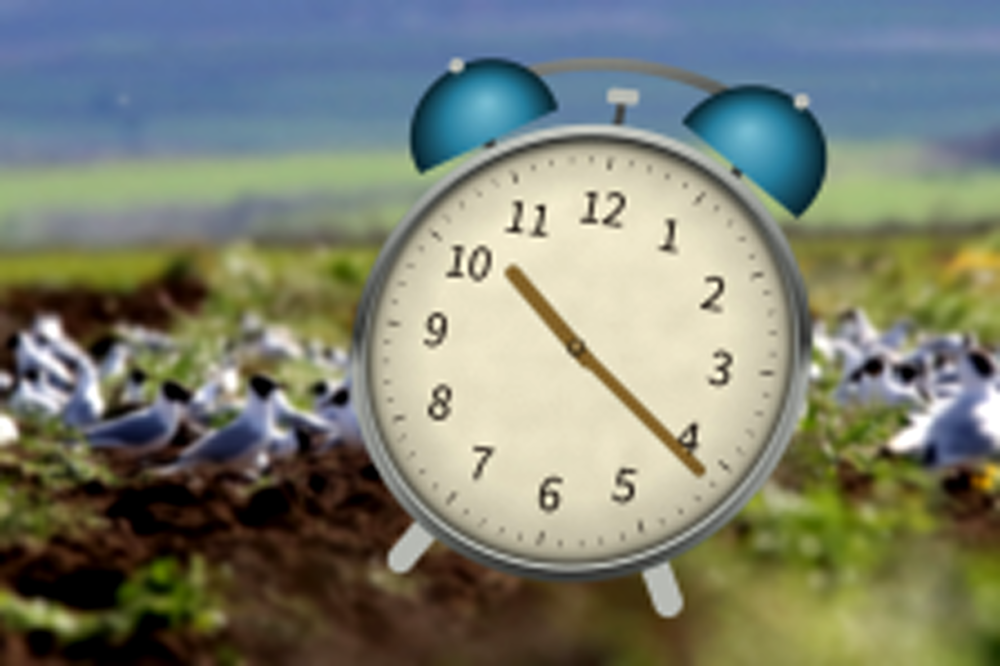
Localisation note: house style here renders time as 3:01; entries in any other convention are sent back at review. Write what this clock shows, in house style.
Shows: 10:21
